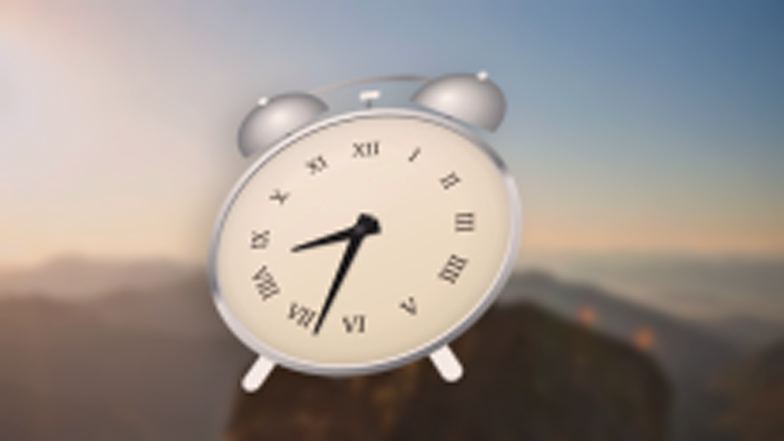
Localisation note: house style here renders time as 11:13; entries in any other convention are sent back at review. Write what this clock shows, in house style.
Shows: 8:33
